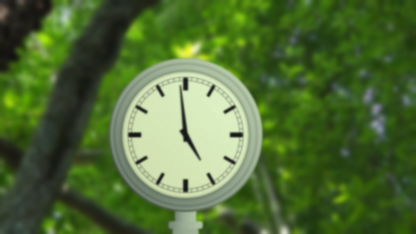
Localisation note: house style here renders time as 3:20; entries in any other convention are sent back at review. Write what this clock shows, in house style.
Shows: 4:59
